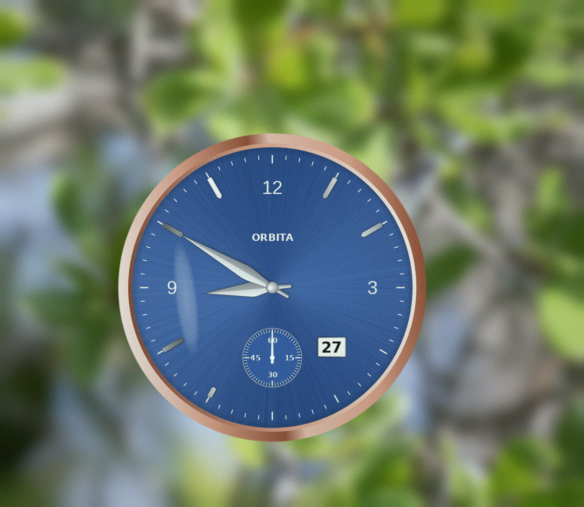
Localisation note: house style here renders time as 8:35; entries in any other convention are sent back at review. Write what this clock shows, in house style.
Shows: 8:50
